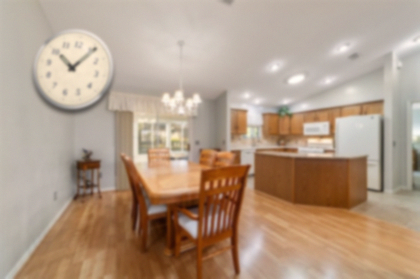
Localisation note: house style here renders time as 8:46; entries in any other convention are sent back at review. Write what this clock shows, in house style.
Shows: 10:06
